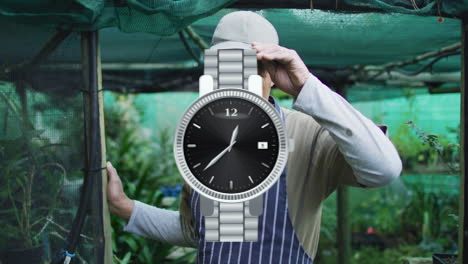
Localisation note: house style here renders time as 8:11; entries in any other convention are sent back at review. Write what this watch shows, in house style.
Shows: 12:38
